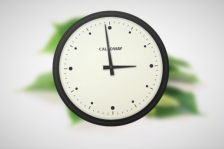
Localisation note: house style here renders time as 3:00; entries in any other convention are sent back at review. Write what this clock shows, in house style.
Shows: 2:59
